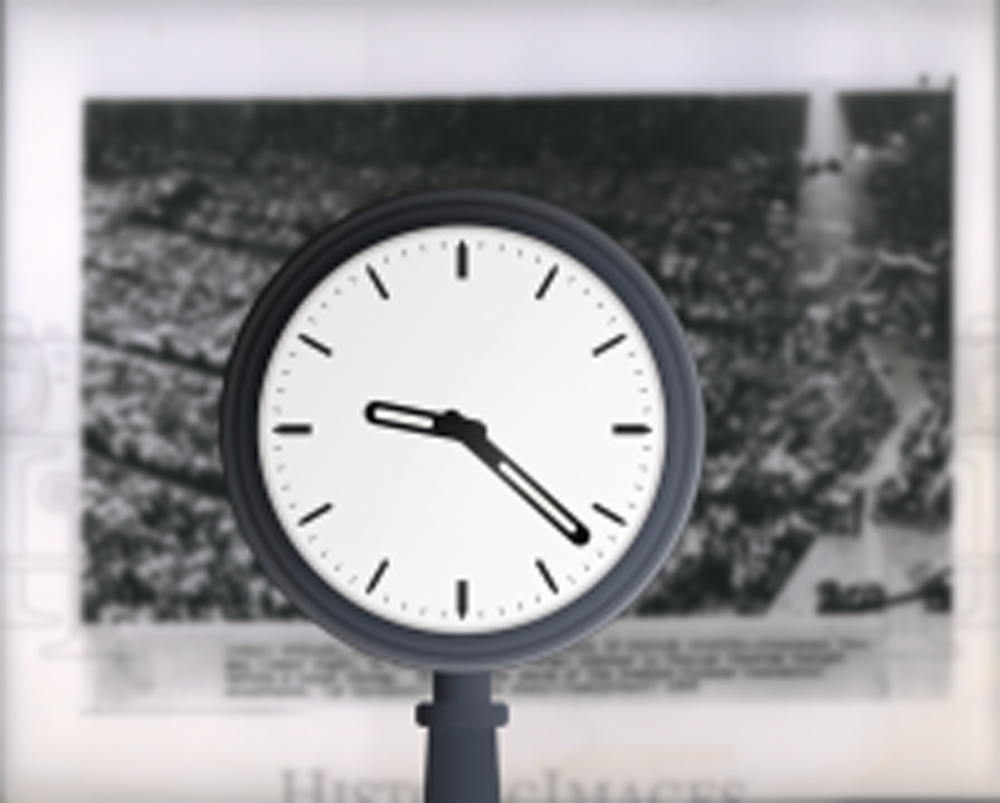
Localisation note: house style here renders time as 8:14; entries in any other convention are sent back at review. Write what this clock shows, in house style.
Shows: 9:22
